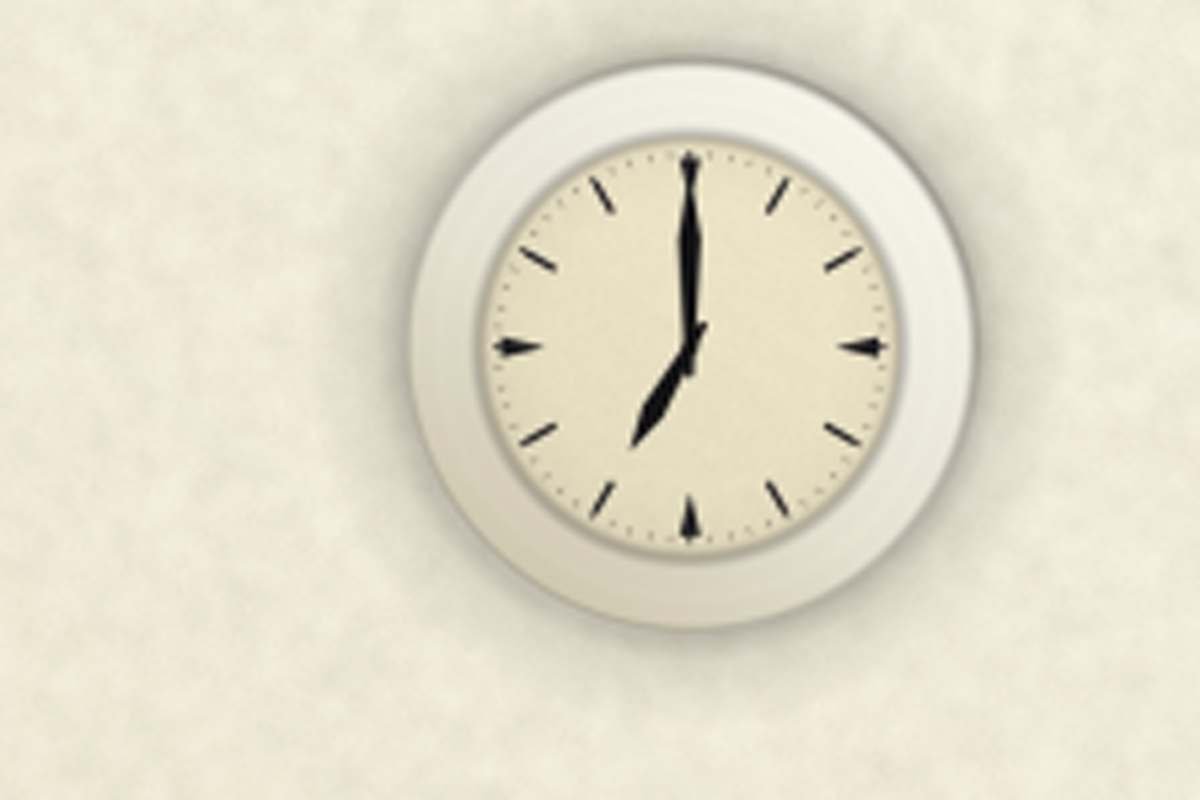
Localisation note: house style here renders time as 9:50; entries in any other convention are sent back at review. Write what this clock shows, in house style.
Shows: 7:00
